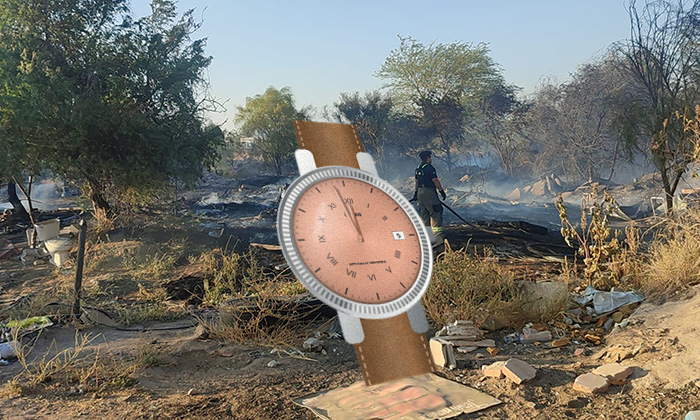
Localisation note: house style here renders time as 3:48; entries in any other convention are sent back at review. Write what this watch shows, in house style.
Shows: 11:58
